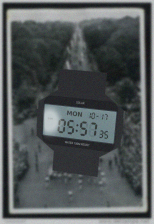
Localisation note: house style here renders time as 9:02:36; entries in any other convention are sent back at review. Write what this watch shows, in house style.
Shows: 5:57:35
